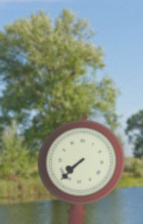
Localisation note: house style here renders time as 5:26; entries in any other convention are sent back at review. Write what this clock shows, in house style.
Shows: 7:37
